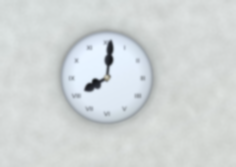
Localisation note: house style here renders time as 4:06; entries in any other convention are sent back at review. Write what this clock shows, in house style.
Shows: 8:01
